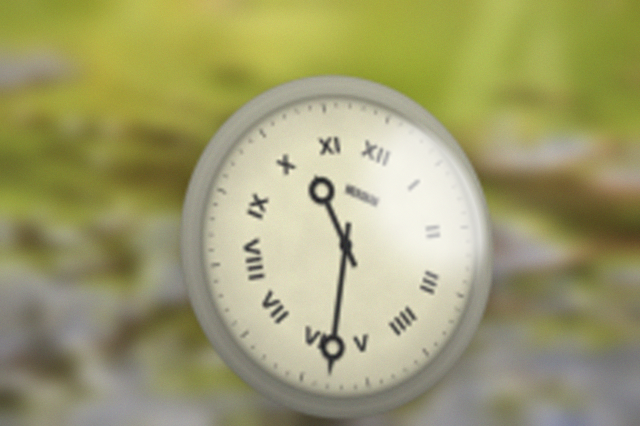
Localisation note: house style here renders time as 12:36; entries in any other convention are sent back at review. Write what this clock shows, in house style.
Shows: 10:28
